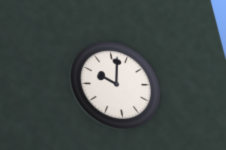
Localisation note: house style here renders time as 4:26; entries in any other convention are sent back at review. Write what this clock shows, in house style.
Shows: 10:02
